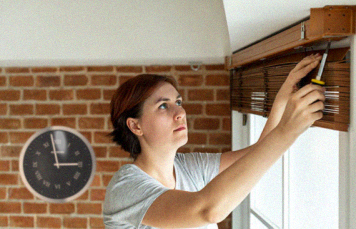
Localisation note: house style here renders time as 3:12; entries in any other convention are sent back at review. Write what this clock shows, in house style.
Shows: 2:58
